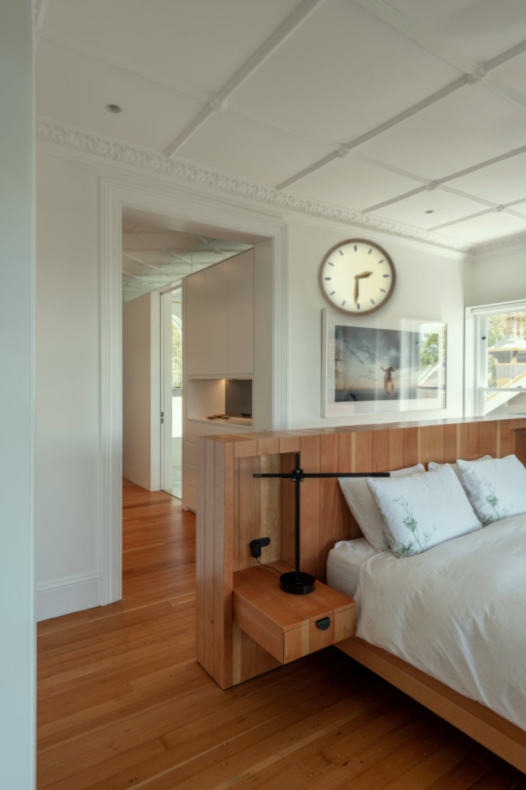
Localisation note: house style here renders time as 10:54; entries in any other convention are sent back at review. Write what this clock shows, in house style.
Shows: 2:31
